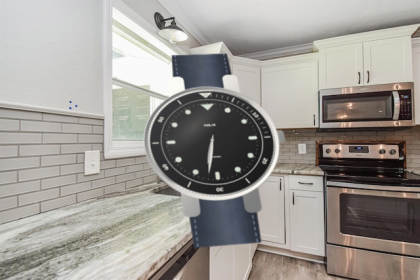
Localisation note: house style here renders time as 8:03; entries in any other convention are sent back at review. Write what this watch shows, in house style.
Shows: 6:32
